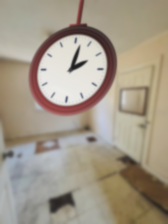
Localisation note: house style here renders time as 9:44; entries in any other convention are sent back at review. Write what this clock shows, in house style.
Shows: 2:02
